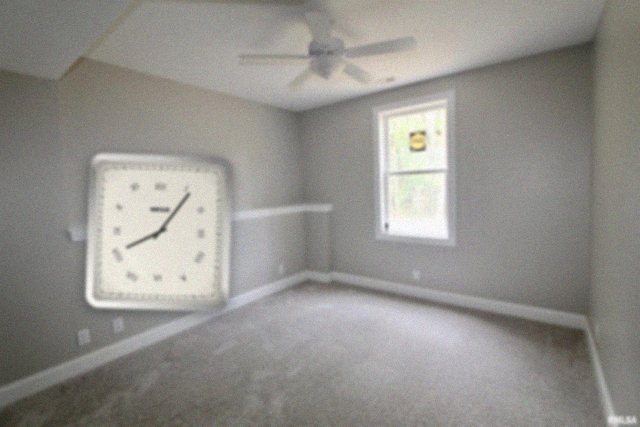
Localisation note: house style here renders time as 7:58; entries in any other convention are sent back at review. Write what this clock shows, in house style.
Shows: 8:06
